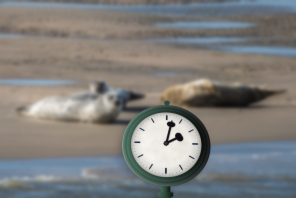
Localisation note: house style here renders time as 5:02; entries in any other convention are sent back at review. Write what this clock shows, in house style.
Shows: 2:02
